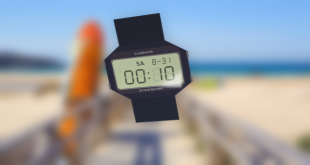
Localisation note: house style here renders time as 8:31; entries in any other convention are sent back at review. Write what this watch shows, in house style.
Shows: 0:10
